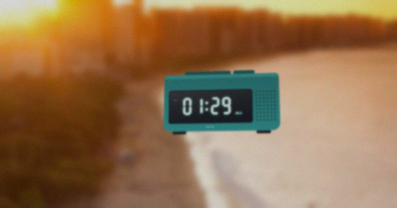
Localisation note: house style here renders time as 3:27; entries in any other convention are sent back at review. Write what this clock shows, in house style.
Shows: 1:29
